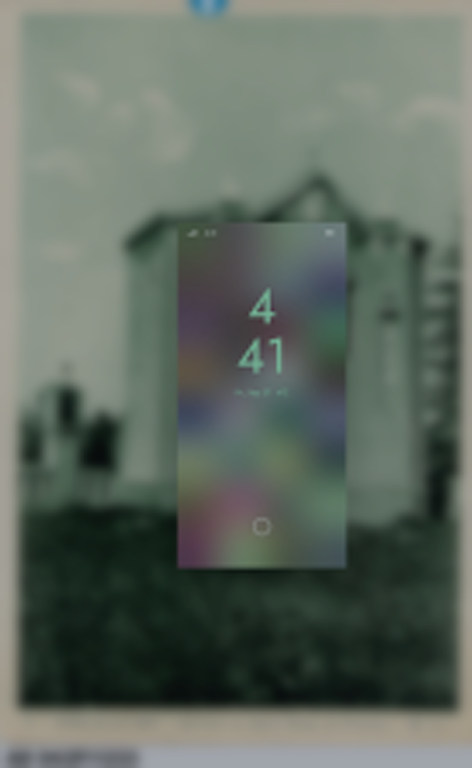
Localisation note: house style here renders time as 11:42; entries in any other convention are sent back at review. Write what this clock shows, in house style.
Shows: 4:41
